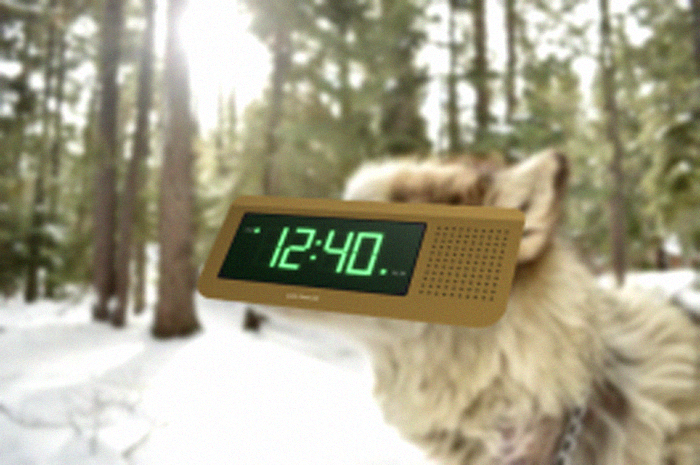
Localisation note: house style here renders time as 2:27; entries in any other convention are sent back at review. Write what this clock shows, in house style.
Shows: 12:40
